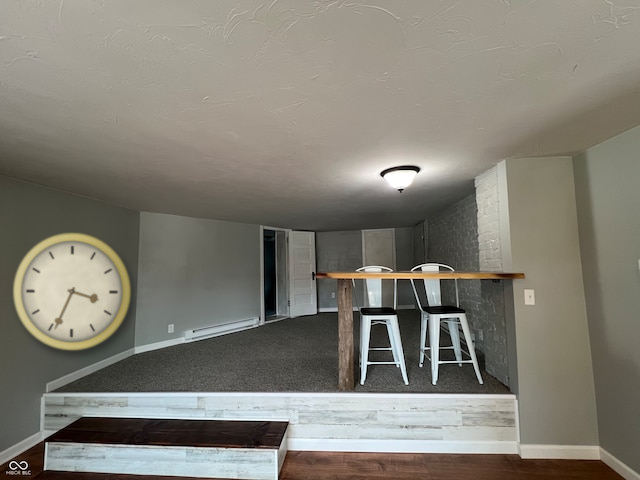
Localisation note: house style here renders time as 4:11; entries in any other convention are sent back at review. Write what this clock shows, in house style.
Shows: 3:34
